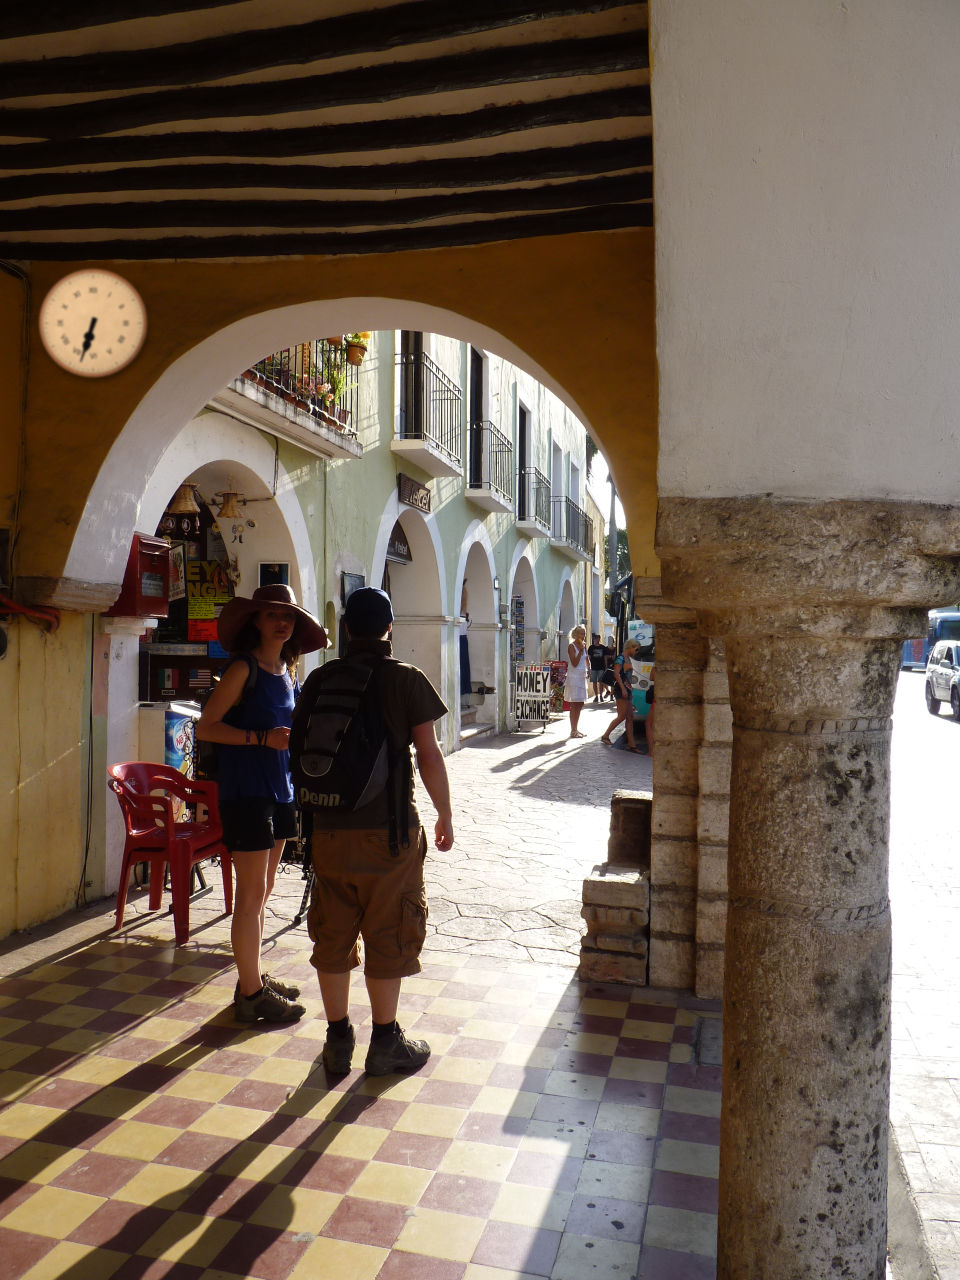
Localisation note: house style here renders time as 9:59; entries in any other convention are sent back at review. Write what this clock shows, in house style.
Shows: 6:33
